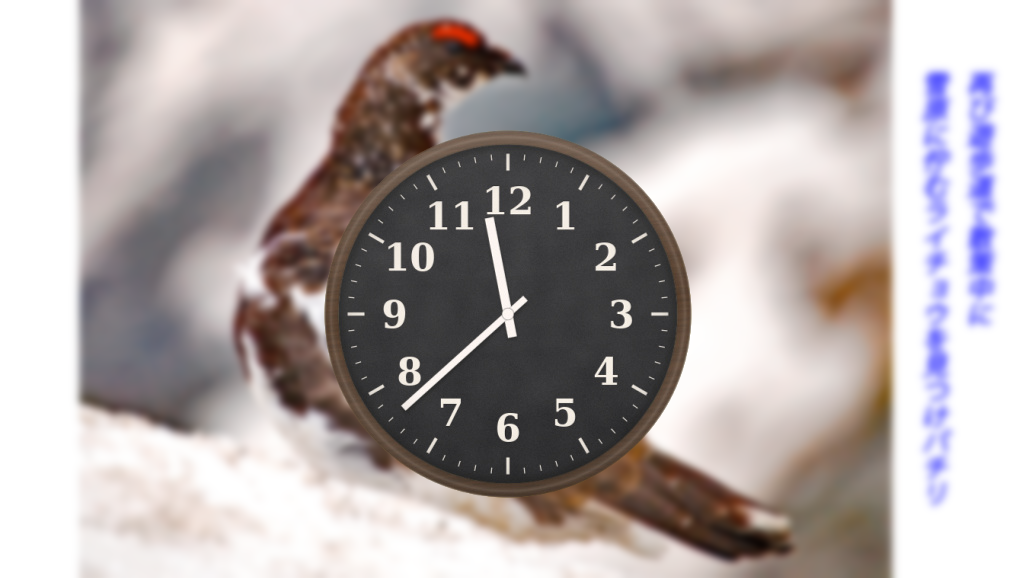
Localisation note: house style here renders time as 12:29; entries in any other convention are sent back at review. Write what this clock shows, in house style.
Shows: 11:38
